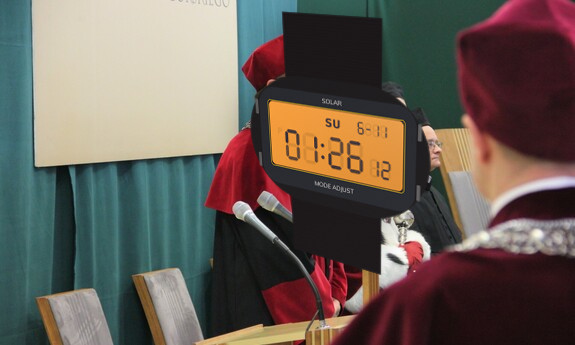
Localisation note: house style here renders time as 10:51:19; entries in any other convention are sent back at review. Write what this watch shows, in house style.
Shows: 1:26:12
